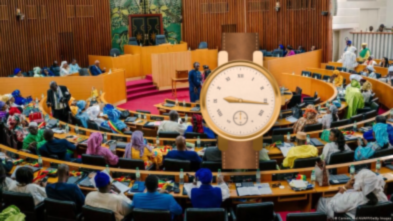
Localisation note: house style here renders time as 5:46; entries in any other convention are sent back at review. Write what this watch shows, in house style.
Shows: 9:16
